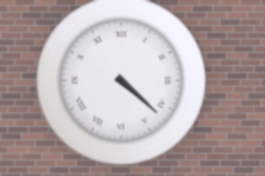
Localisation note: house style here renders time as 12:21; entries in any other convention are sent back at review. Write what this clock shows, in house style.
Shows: 4:22
